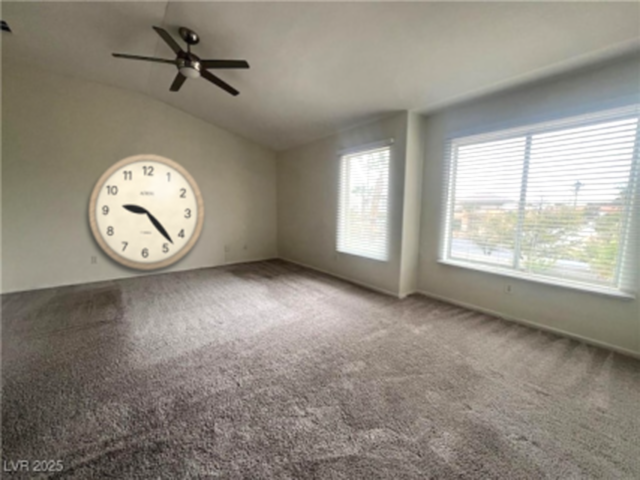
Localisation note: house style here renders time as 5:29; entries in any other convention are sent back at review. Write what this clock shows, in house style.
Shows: 9:23
